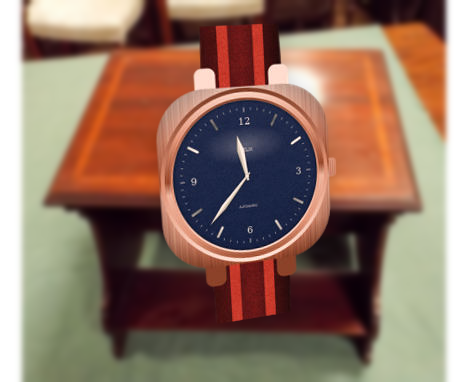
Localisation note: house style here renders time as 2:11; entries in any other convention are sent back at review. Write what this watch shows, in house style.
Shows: 11:37
